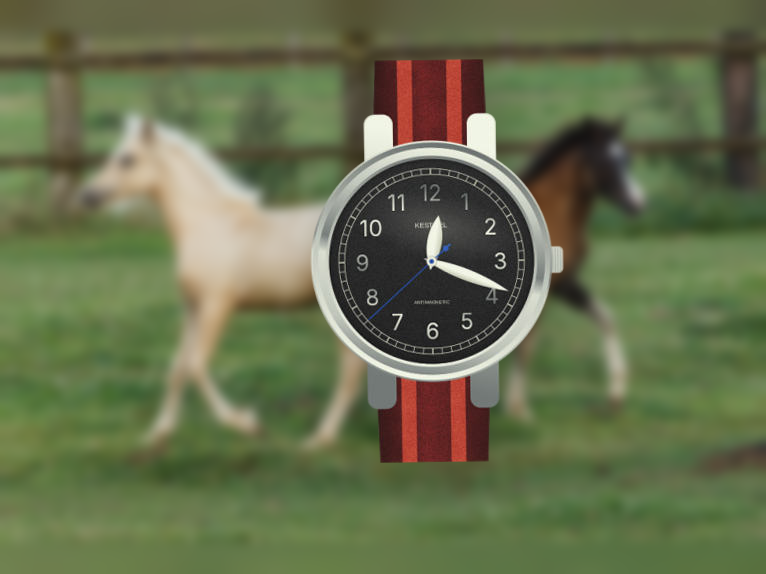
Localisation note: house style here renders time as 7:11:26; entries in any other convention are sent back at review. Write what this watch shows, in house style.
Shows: 12:18:38
